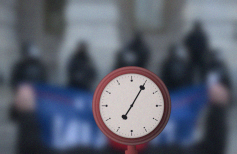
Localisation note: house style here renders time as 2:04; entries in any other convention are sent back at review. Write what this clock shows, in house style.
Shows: 7:05
